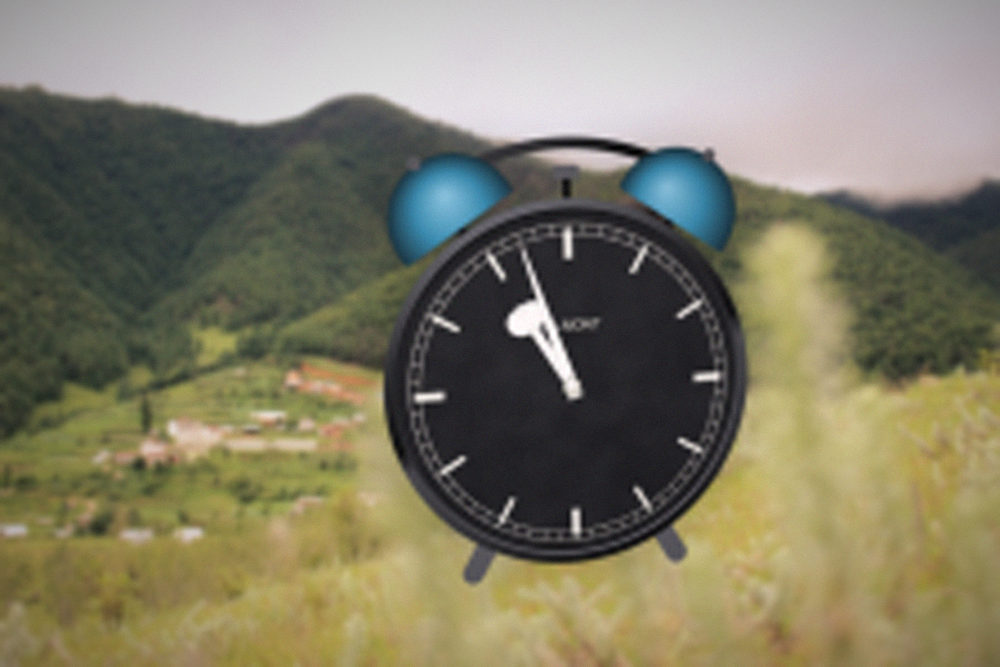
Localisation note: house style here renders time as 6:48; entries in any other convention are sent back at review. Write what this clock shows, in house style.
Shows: 10:57
